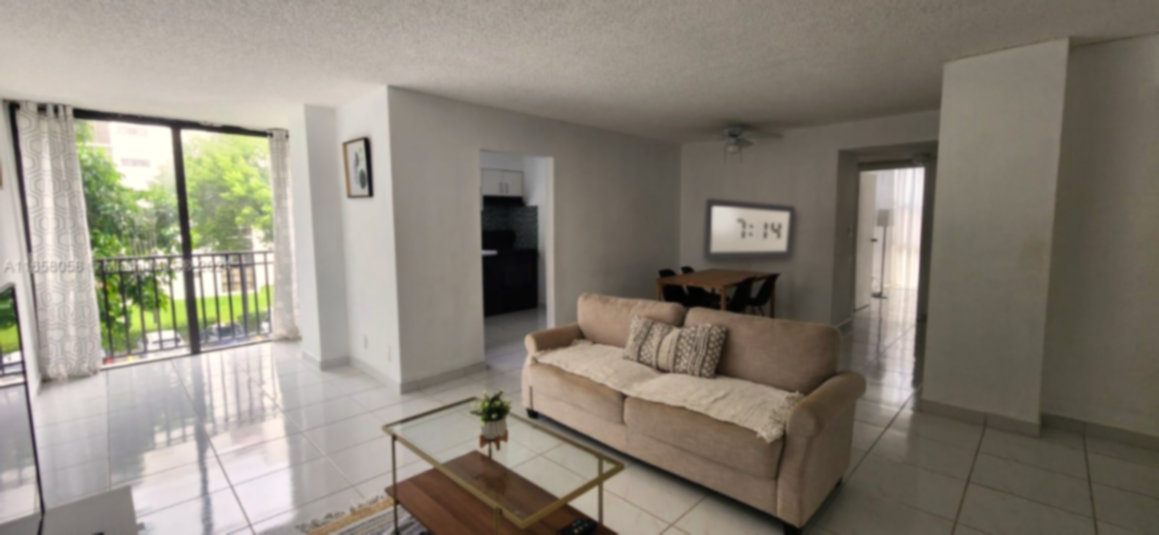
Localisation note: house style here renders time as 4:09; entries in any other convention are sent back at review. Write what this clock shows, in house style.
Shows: 7:14
